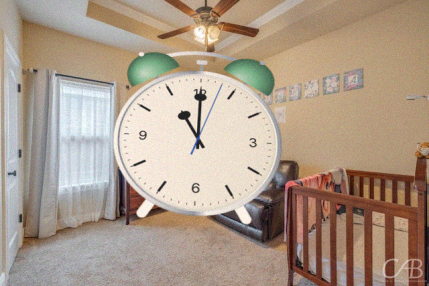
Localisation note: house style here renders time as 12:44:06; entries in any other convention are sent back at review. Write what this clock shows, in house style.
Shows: 11:00:03
